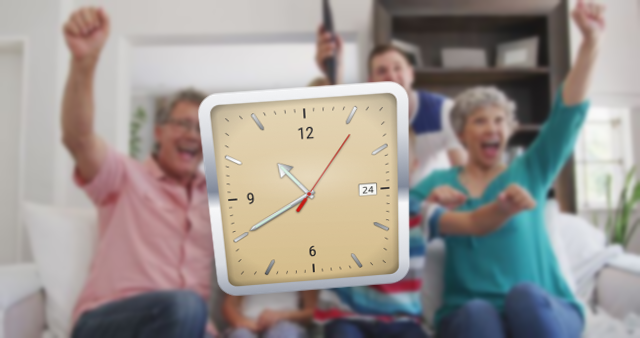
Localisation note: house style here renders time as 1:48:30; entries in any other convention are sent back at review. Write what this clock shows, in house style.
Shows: 10:40:06
